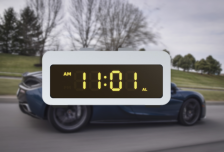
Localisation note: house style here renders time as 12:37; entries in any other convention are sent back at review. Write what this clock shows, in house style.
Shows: 11:01
